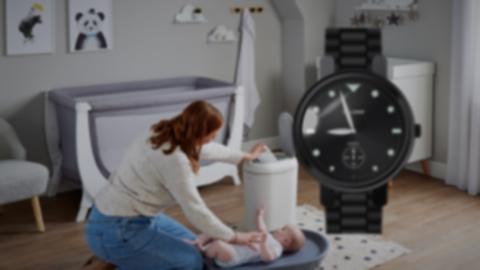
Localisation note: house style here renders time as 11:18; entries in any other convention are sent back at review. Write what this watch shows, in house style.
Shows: 8:57
